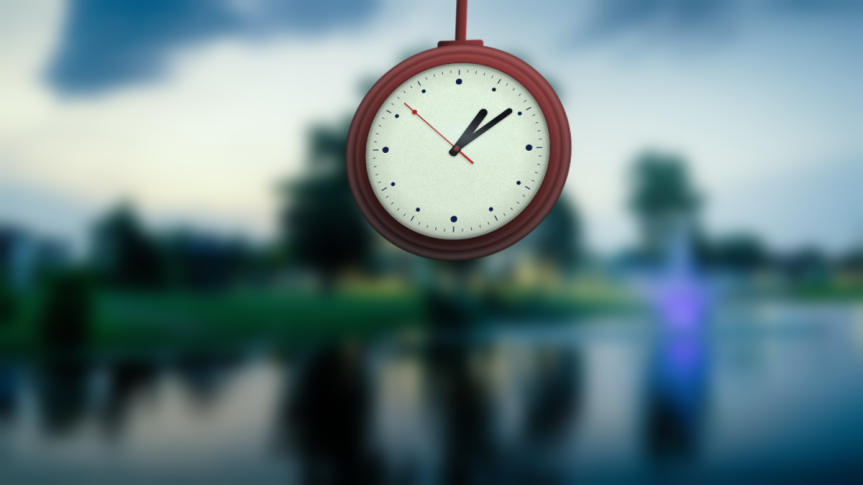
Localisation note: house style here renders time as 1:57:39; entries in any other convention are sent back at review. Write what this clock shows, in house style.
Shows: 1:08:52
